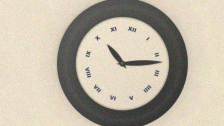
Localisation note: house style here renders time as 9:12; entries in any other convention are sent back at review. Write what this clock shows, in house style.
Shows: 10:12
